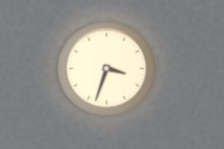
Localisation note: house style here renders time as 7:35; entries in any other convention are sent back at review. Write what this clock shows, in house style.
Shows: 3:33
